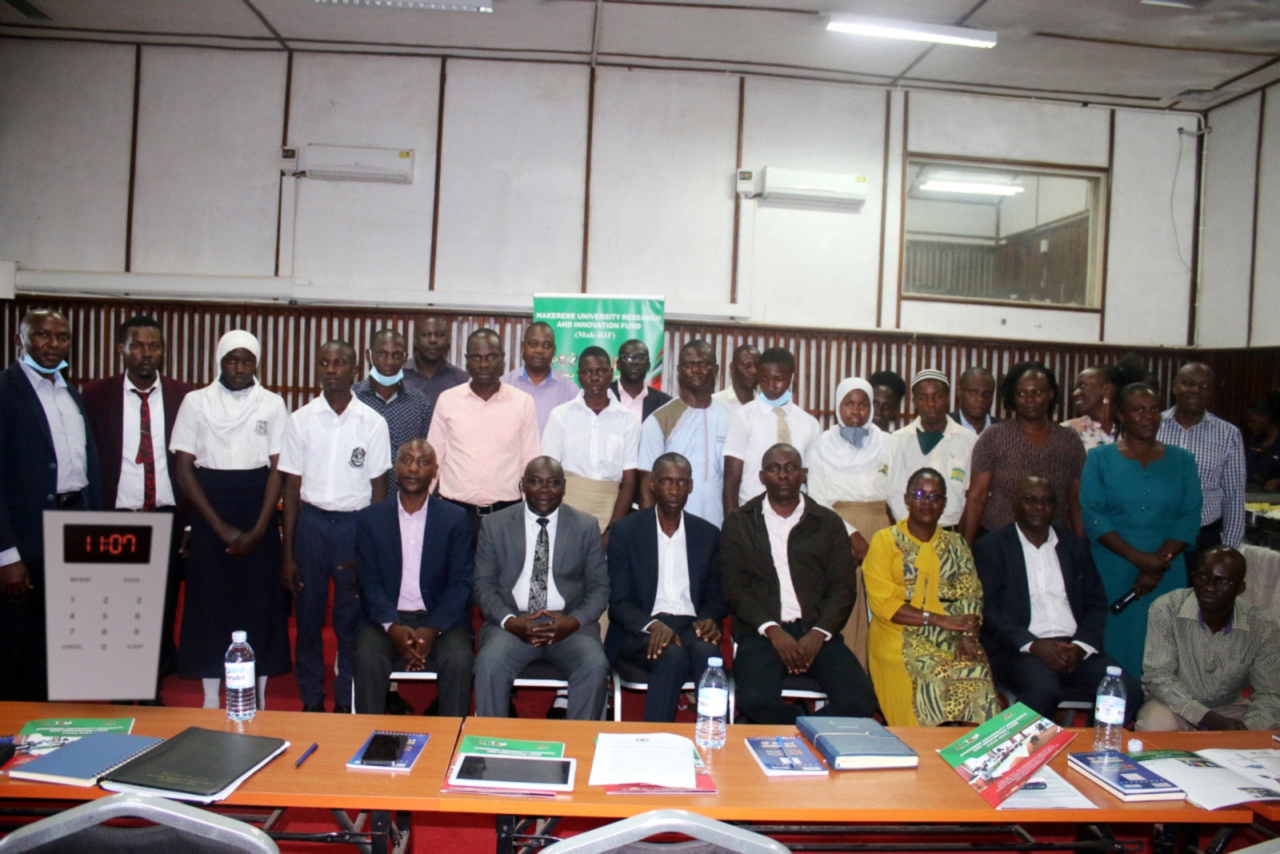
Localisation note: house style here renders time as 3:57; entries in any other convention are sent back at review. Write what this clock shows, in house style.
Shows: 11:07
